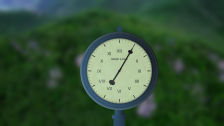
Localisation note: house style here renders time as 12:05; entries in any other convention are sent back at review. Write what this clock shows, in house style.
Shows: 7:05
